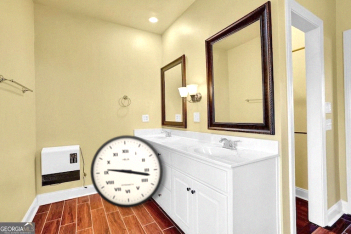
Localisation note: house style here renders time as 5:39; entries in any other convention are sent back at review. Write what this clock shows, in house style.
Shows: 9:17
